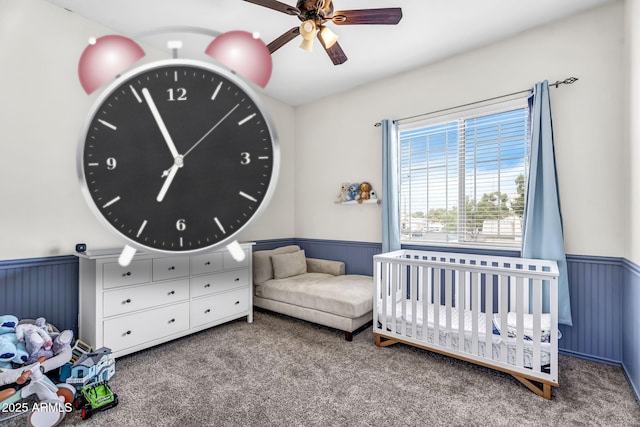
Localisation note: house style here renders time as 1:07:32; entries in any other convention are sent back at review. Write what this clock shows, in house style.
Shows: 6:56:08
